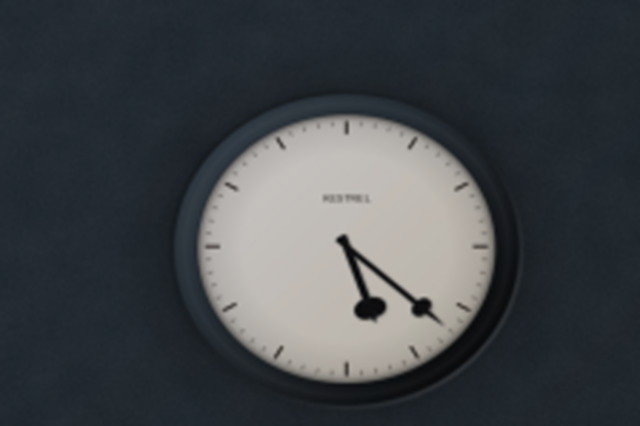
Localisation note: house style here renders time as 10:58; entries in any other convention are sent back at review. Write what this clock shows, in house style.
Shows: 5:22
